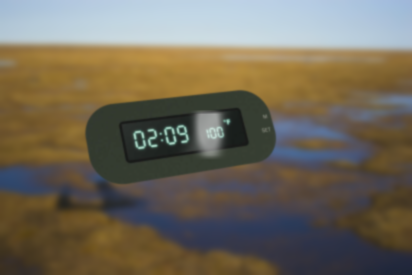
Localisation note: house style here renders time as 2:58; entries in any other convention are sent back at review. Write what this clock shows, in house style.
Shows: 2:09
